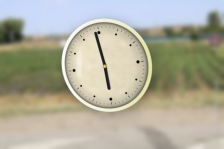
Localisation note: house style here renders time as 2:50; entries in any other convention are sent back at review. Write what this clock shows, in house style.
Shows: 5:59
